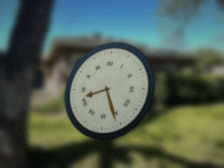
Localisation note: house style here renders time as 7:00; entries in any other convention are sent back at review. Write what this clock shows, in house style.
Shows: 8:26
